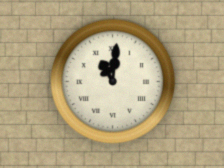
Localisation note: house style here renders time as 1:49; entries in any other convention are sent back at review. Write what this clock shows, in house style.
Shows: 11:01
